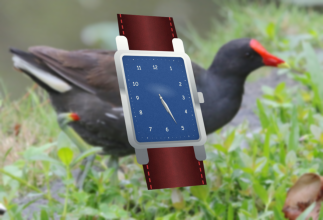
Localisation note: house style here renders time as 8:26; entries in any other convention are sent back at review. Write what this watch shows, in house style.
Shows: 5:26
